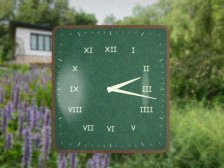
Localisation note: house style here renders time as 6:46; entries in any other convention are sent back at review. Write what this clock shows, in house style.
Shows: 2:17
